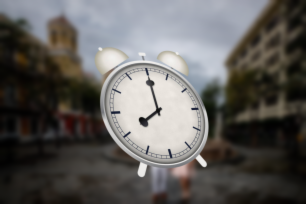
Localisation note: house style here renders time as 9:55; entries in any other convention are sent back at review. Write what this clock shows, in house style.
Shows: 8:00
